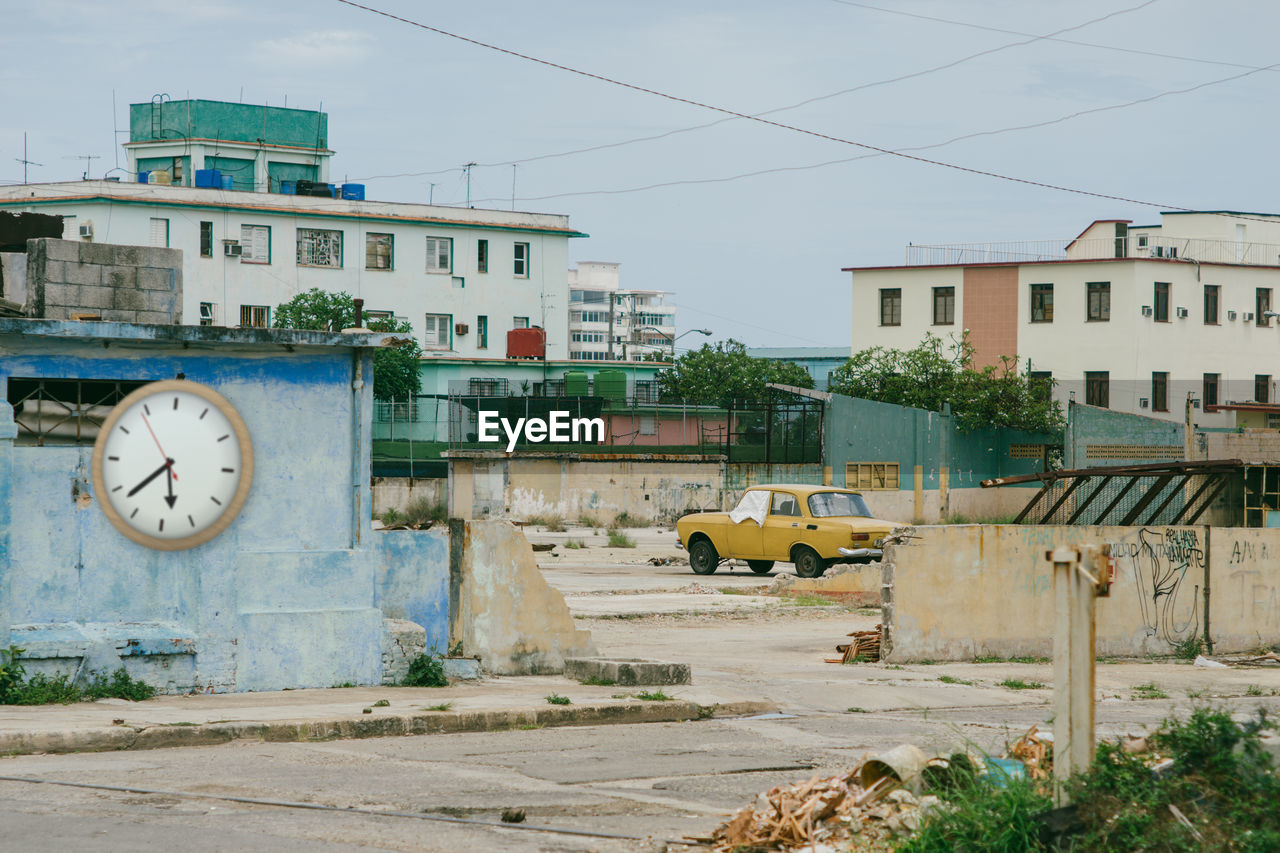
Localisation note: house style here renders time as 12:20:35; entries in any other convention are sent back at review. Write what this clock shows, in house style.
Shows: 5:37:54
